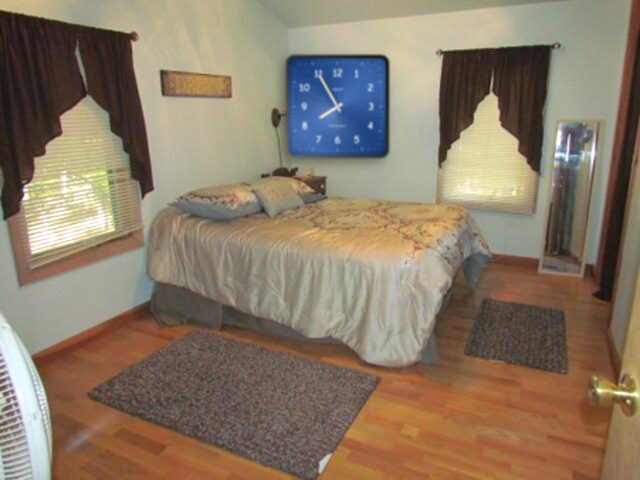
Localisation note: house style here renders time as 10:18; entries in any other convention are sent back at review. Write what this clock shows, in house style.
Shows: 7:55
